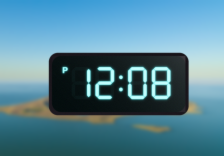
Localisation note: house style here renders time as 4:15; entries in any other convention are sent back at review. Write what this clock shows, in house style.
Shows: 12:08
